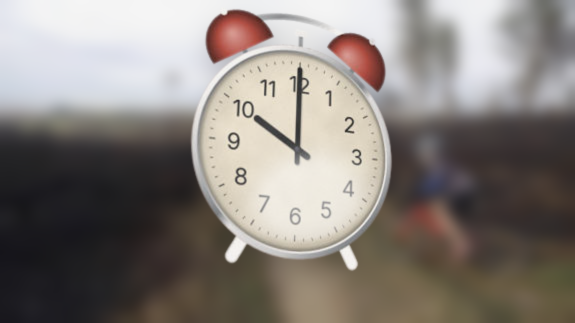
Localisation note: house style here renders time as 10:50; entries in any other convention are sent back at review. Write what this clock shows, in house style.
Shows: 10:00
